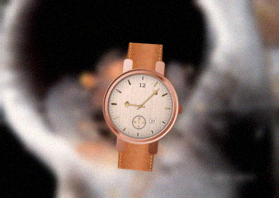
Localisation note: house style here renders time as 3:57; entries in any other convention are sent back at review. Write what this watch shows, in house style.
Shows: 9:07
